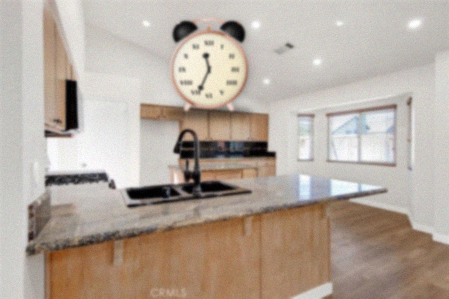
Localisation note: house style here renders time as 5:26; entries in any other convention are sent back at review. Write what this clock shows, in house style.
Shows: 11:34
